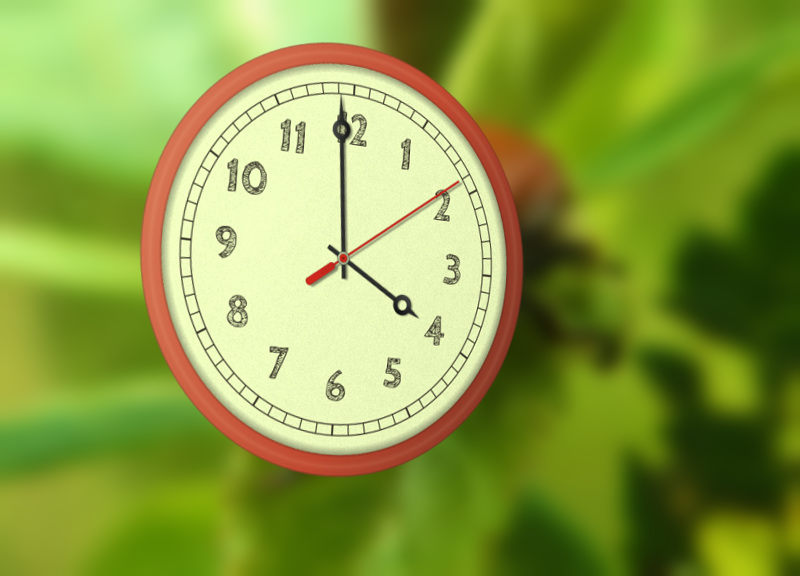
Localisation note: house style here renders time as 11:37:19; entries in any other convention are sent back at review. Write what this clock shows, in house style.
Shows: 3:59:09
